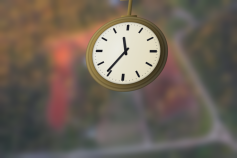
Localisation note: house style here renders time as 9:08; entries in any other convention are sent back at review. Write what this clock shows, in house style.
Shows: 11:36
